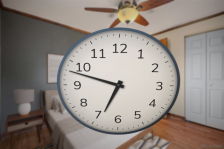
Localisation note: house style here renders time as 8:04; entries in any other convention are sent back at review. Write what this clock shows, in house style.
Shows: 6:48
